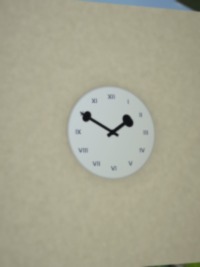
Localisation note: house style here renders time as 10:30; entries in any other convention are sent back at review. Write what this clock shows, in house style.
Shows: 1:50
